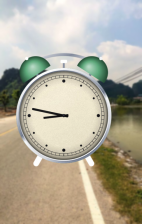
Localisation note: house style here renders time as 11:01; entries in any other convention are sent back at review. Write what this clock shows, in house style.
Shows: 8:47
